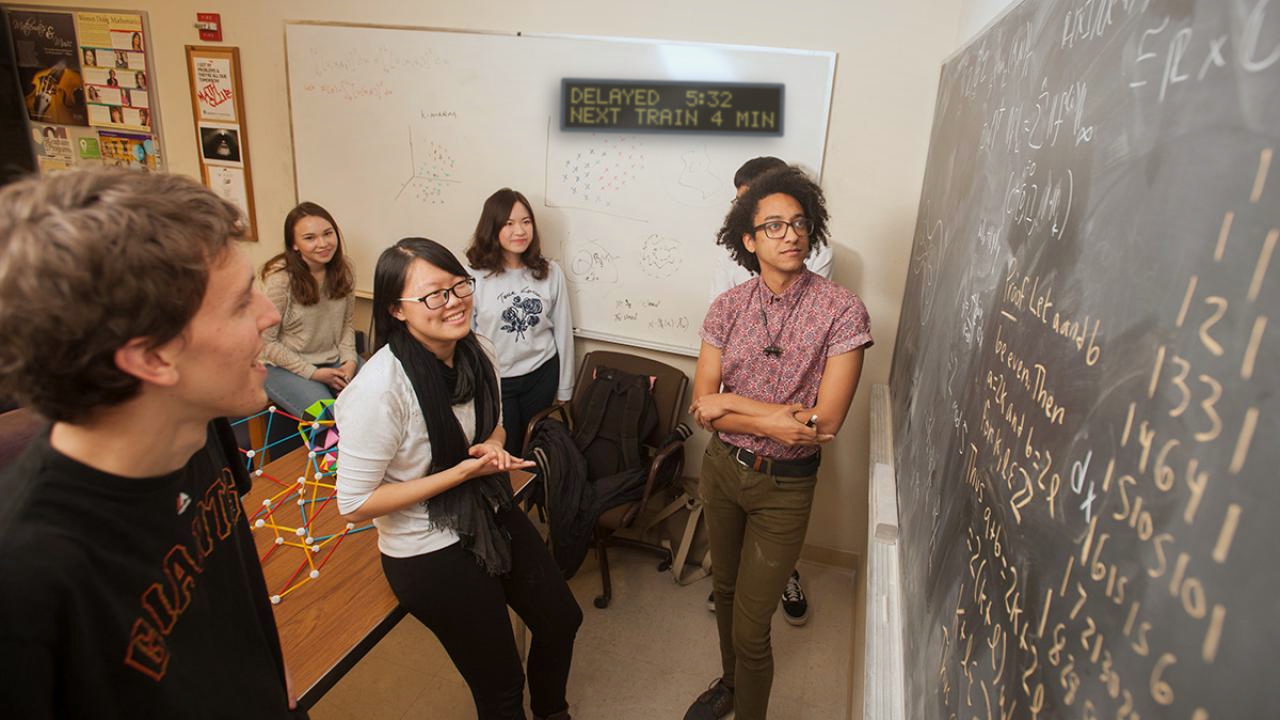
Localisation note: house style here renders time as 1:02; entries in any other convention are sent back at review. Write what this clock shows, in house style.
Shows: 5:32
